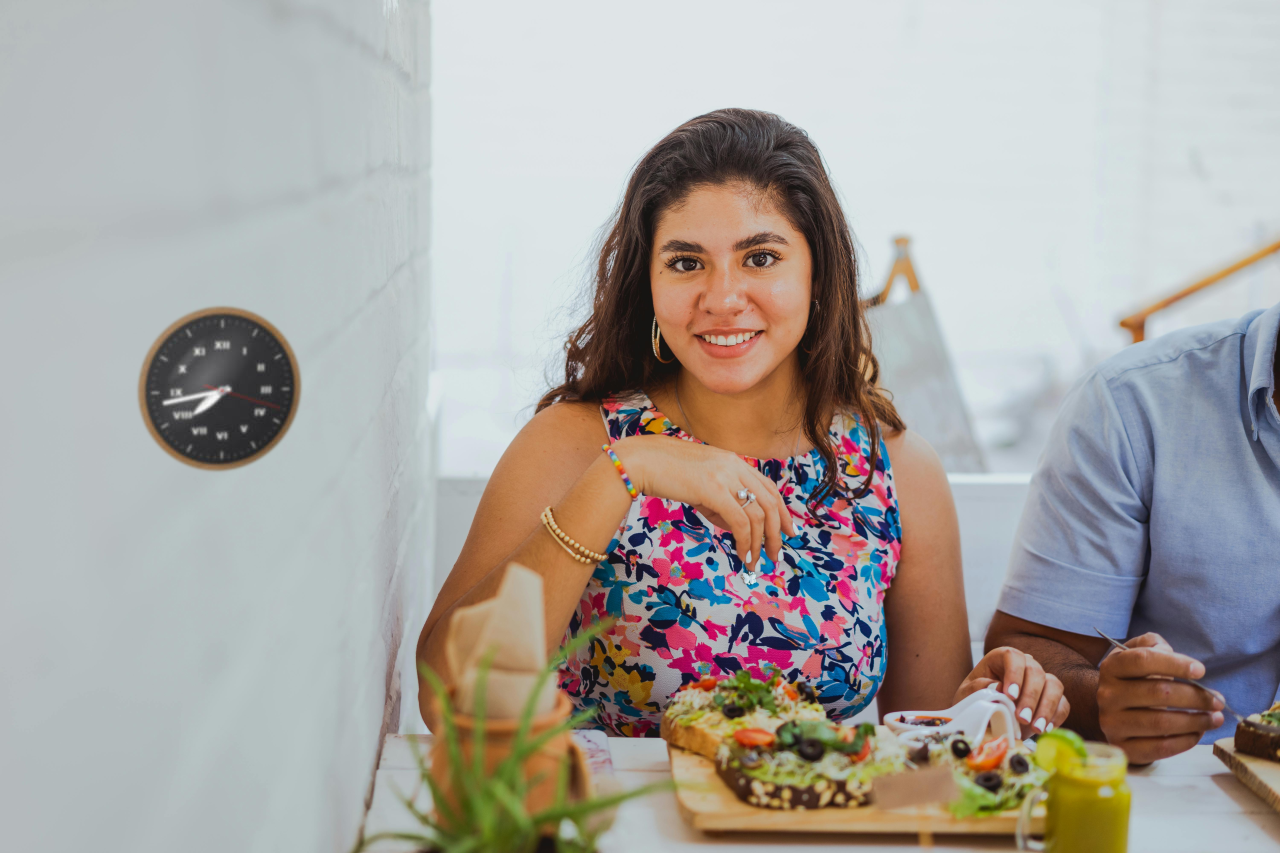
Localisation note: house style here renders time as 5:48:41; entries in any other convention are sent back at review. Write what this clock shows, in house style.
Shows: 7:43:18
